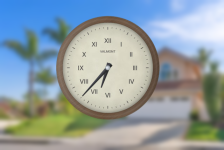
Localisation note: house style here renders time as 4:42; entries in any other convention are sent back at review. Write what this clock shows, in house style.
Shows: 6:37
